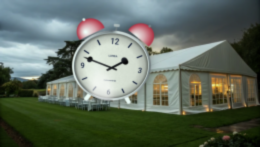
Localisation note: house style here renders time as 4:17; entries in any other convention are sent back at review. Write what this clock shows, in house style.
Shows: 1:48
